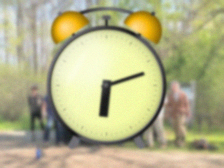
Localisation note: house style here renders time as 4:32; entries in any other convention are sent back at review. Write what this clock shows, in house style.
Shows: 6:12
